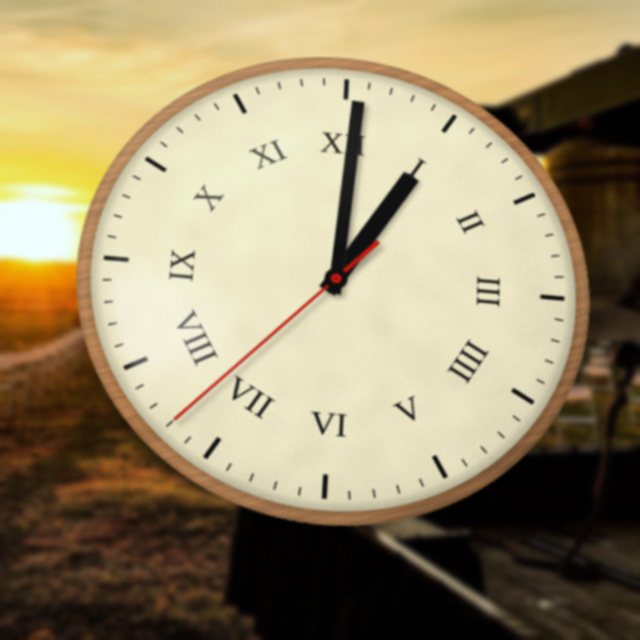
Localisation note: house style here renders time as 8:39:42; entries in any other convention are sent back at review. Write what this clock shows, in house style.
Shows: 1:00:37
